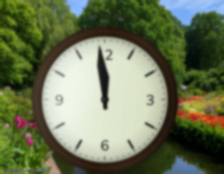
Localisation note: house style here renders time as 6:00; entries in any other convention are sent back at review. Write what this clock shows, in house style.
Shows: 11:59
